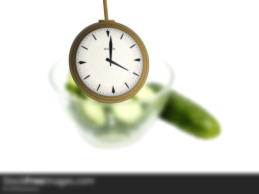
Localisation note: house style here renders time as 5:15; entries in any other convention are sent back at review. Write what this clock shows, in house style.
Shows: 4:01
